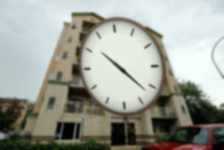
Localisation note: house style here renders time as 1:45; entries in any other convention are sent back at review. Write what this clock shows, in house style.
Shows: 10:22
